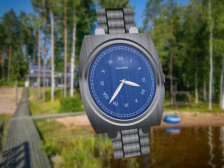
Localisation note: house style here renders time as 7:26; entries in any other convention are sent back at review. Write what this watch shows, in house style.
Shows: 3:37
